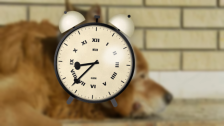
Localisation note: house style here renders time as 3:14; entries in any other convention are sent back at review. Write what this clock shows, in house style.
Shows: 8:37
